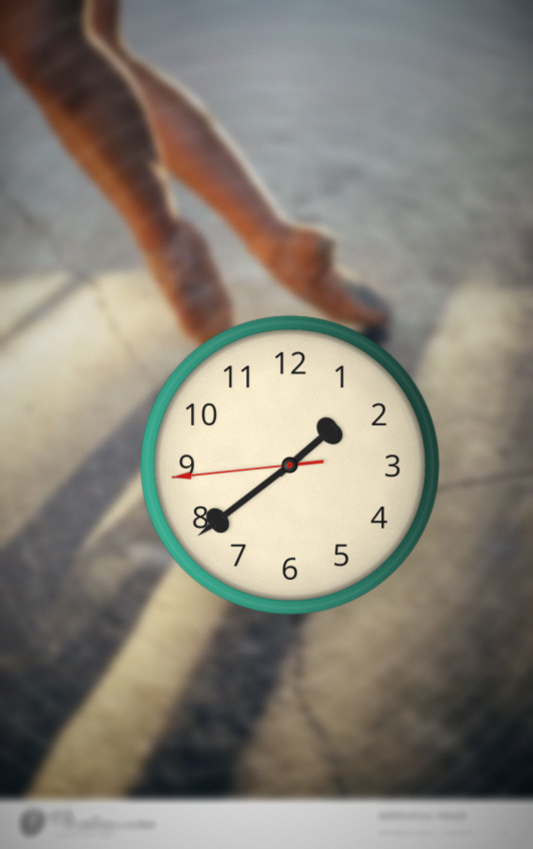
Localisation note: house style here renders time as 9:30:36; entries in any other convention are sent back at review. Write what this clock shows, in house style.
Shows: 1:38:44
